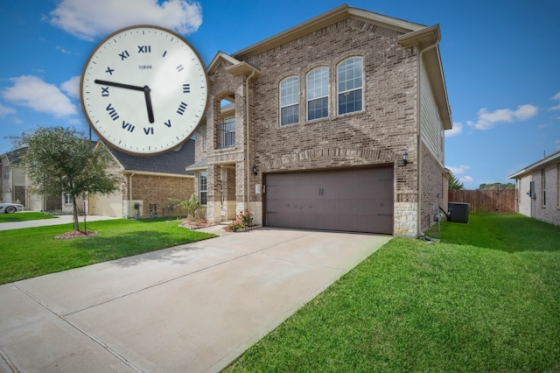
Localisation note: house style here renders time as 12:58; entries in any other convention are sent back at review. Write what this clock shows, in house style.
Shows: 5:47
